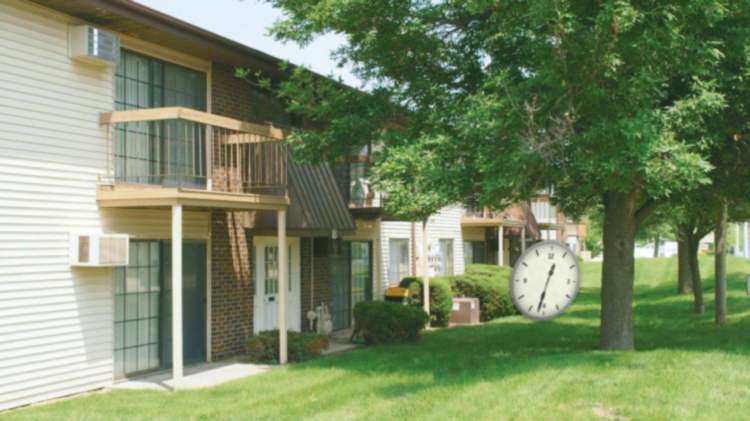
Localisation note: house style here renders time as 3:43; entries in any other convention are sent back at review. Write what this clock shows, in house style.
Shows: 12:32
